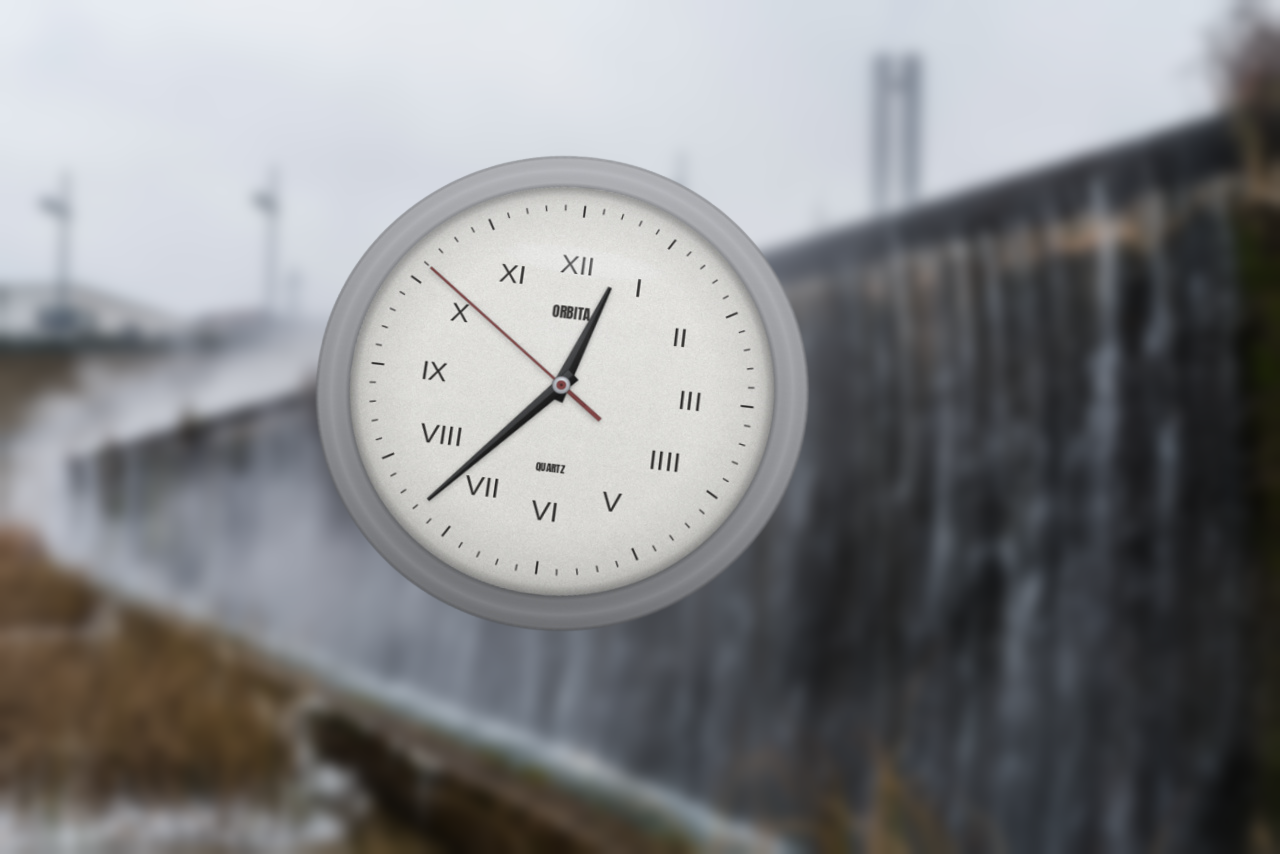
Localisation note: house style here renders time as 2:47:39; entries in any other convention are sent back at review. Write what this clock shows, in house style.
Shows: 12:36:51
